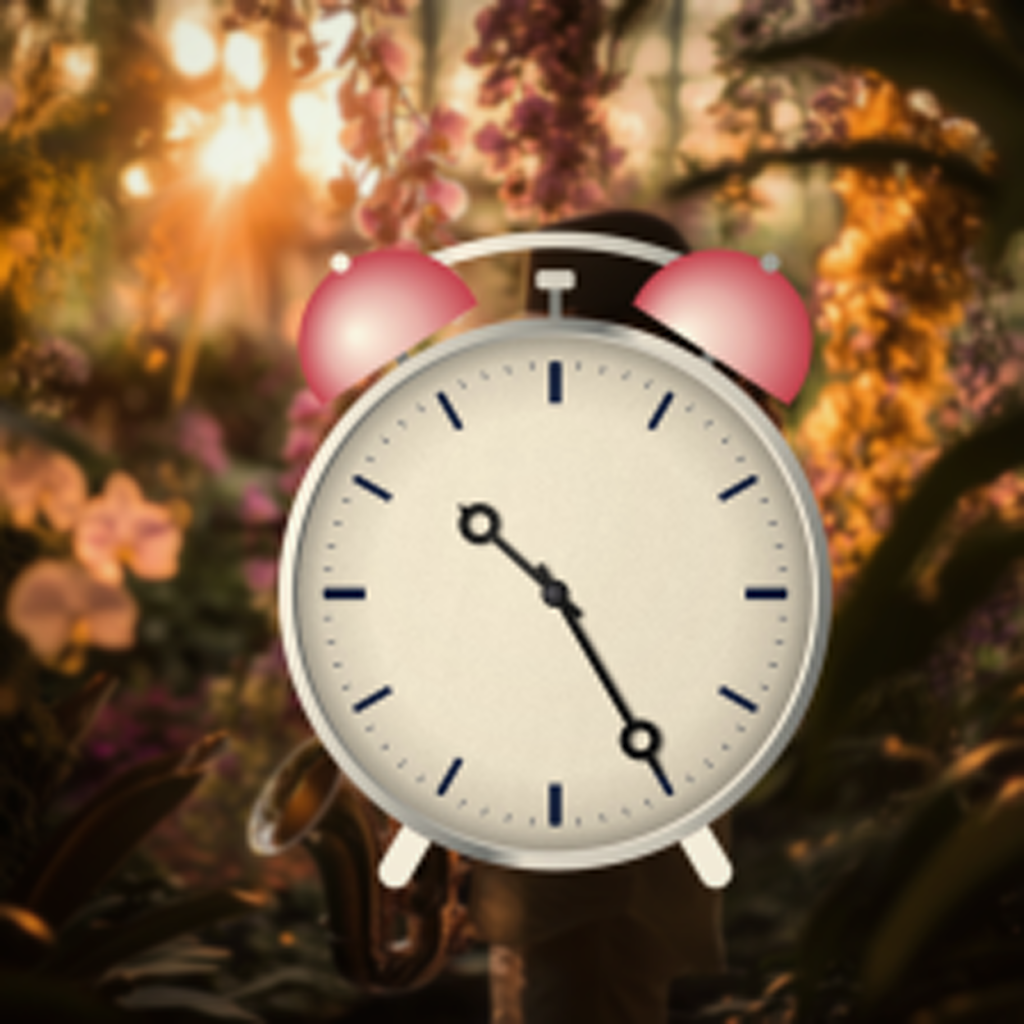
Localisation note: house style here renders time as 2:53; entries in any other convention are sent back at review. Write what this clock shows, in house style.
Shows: 10:25
